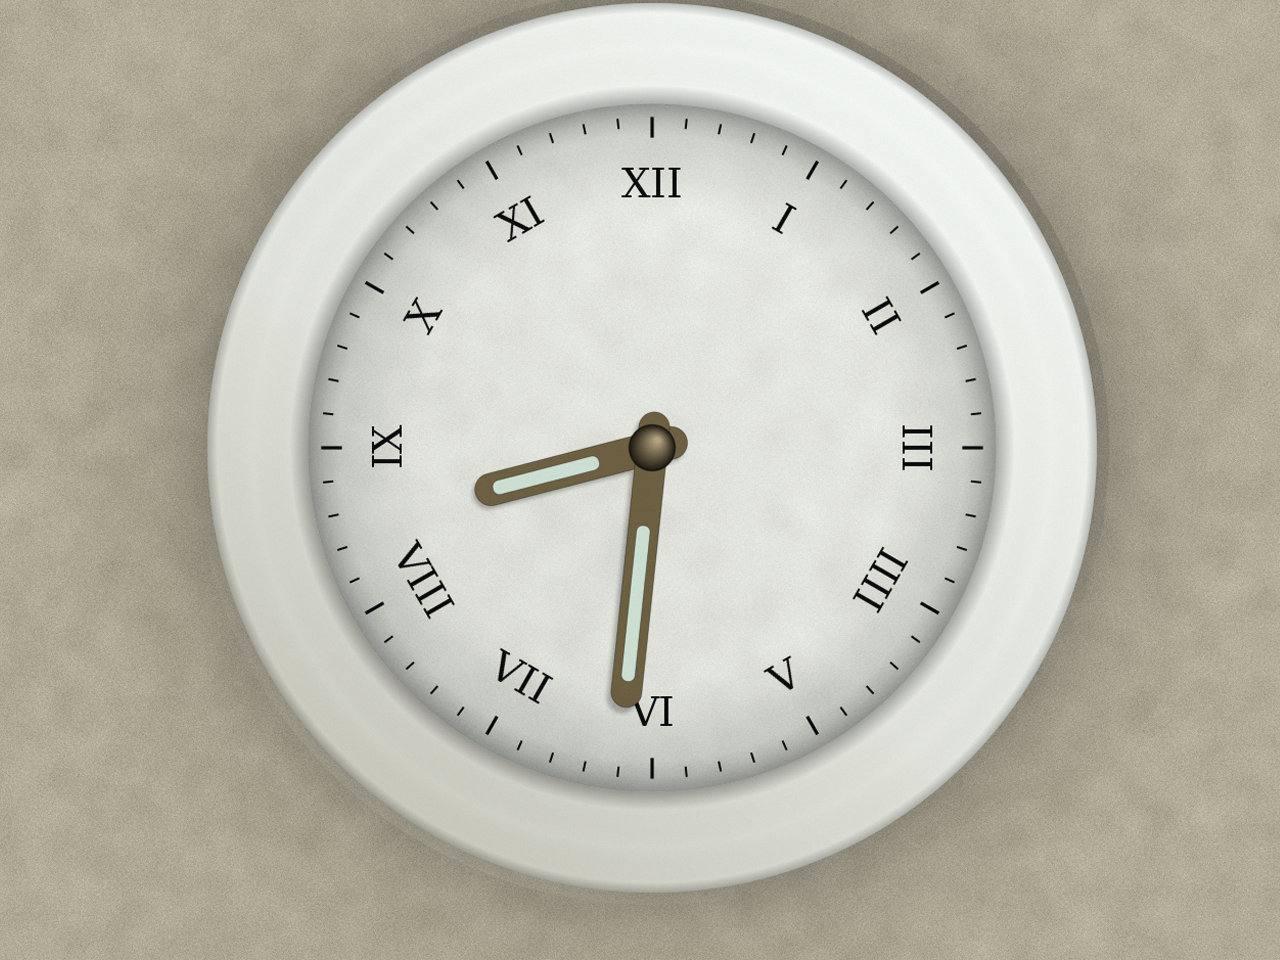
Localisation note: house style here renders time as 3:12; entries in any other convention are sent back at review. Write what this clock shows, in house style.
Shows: 8:31
